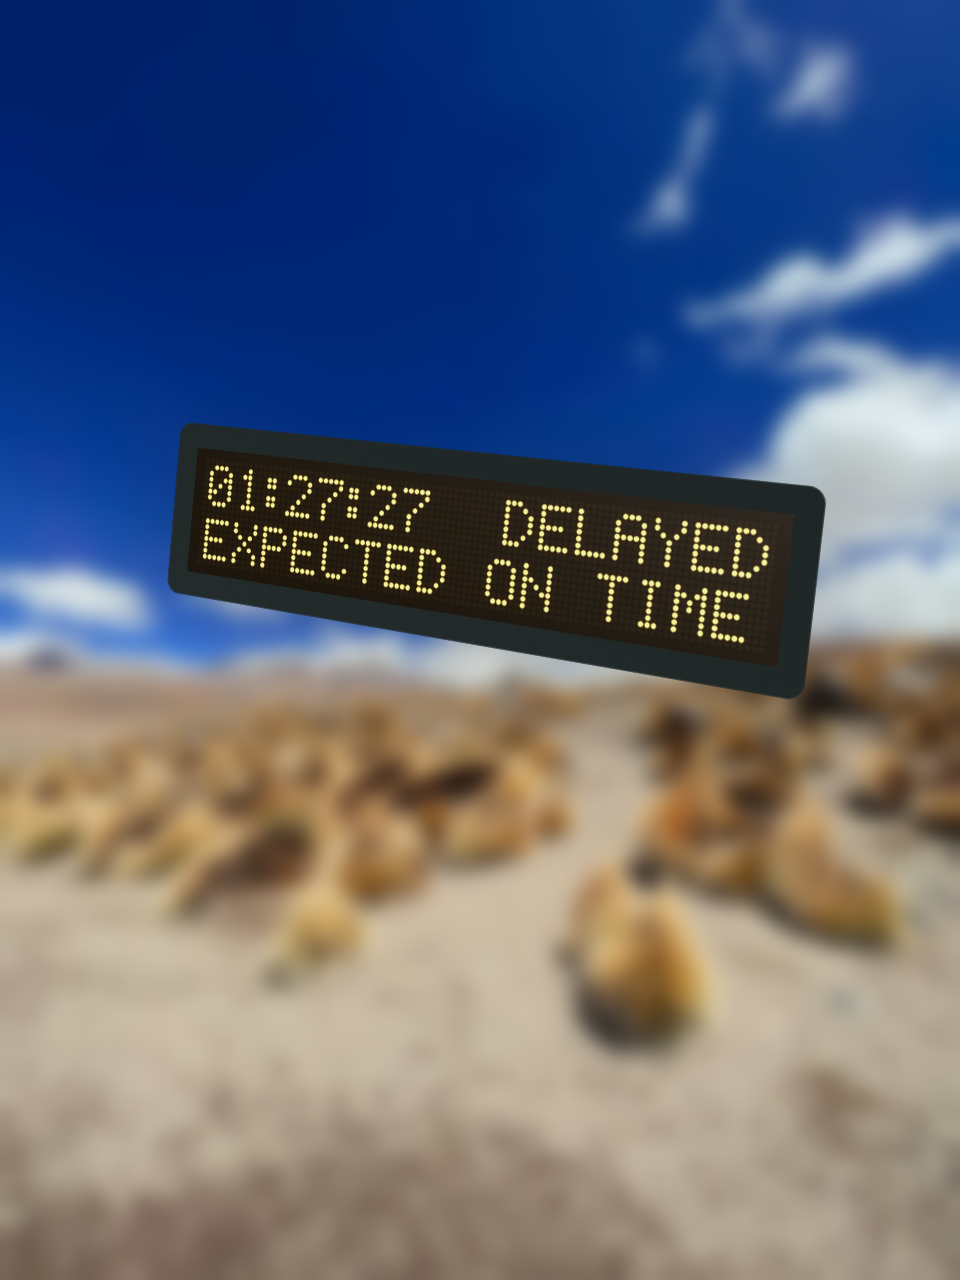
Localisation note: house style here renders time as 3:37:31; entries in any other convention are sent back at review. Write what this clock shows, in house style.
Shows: 1:27:27
